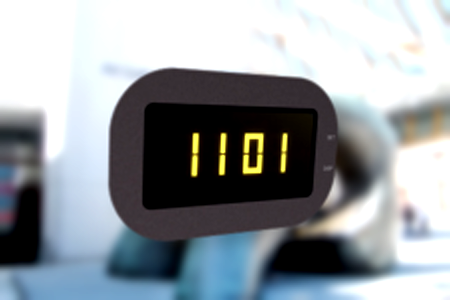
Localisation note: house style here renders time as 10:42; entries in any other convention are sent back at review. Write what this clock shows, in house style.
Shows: 11:01
